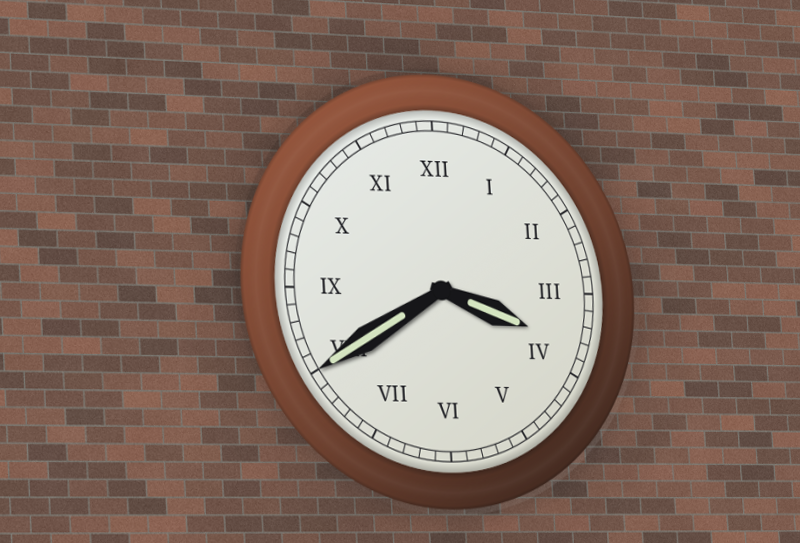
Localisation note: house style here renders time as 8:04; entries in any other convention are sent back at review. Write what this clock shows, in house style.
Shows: 3:40
